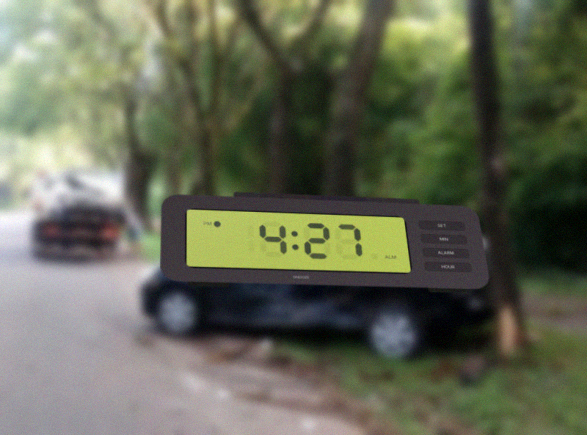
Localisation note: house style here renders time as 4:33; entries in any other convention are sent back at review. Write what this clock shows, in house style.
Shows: 4:27
